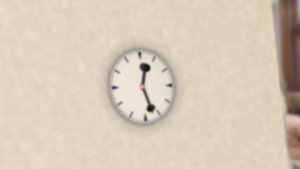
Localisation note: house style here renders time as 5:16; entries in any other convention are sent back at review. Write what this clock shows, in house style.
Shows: 12:27
